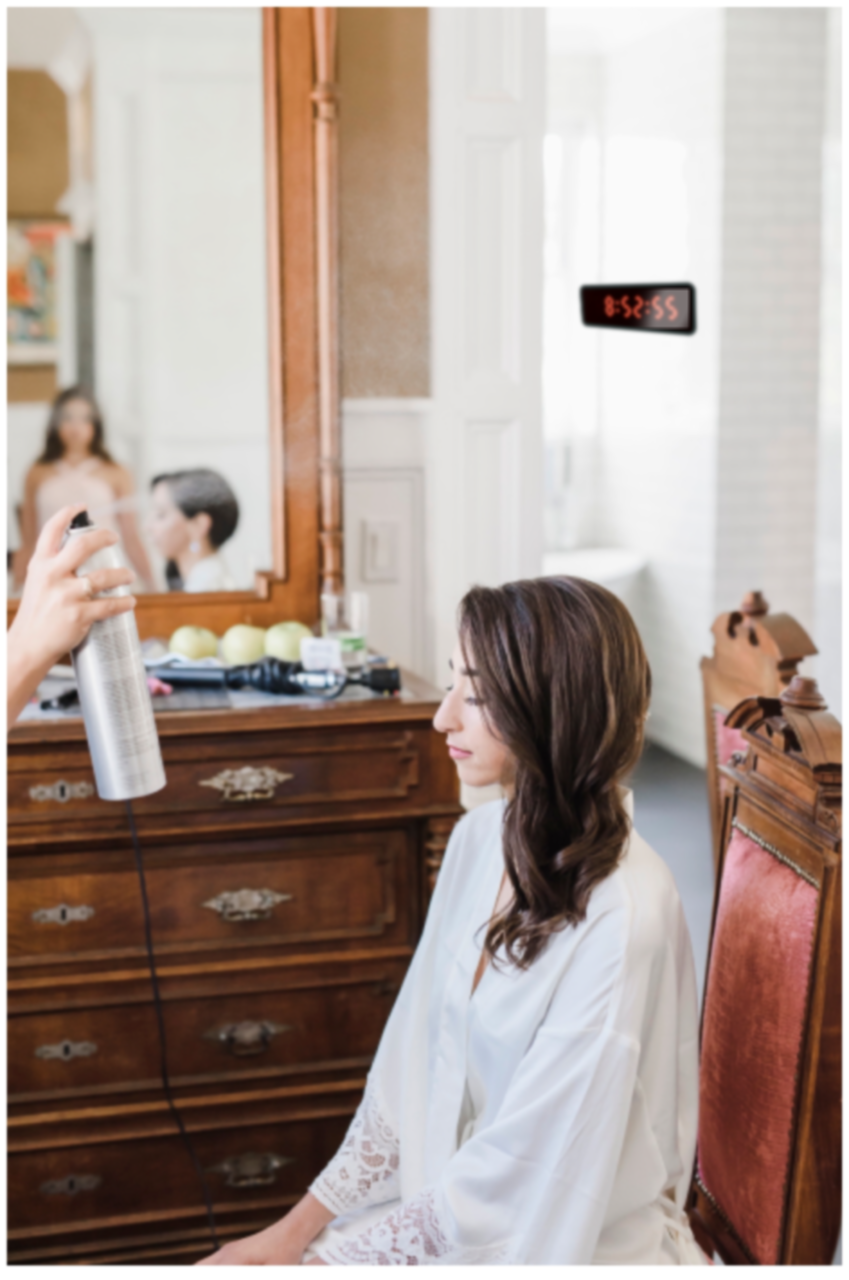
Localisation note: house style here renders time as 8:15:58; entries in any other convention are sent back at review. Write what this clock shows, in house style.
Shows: 8:52:55
